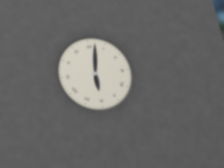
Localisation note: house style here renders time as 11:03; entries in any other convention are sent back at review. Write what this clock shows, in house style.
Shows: 6:02
